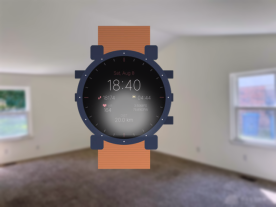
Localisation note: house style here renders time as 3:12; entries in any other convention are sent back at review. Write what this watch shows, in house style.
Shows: 18:40
